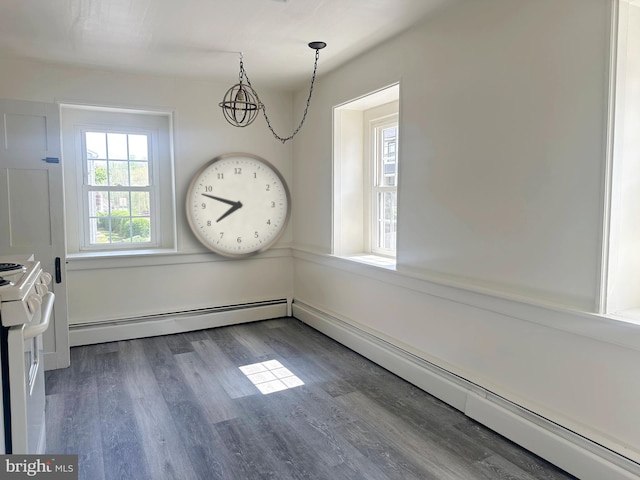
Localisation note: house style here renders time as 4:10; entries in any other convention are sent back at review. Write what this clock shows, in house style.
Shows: 7:48
